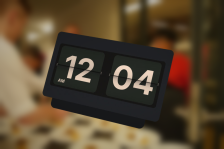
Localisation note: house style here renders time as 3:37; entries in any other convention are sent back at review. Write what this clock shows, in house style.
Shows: 12:04
